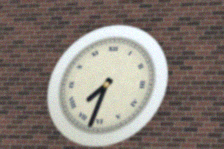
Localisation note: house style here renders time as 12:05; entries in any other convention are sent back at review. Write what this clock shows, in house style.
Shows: 7:32
